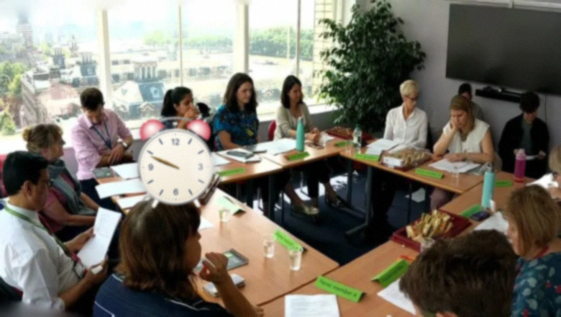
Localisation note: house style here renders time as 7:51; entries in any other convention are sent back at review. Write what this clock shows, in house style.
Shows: 9:49
